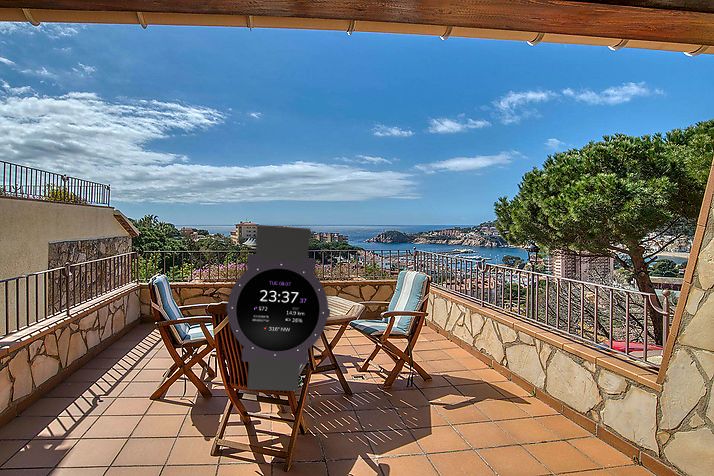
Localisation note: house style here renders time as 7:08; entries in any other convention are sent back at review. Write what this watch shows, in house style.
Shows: 23:37
